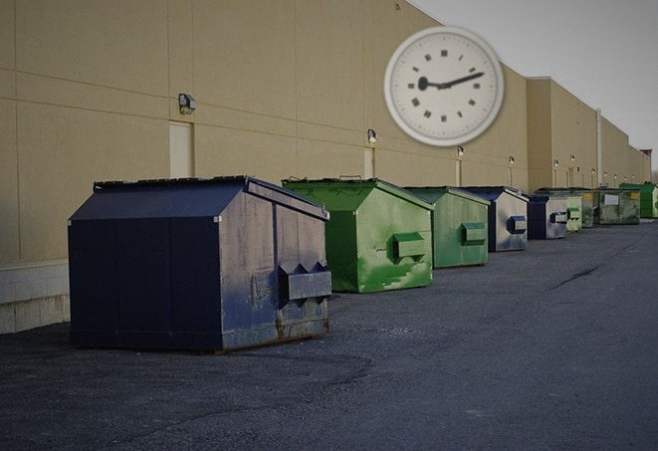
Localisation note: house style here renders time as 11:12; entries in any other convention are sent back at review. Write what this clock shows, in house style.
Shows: 9:12
